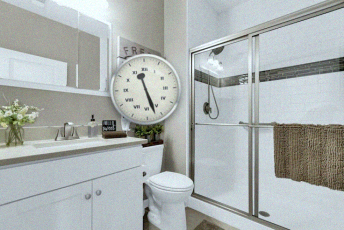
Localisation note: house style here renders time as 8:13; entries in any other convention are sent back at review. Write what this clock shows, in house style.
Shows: 11:27
